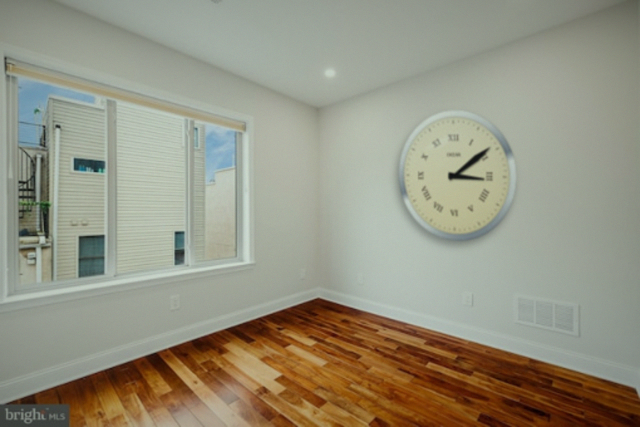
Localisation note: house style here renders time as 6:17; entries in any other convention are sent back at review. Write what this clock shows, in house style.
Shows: 3:09
